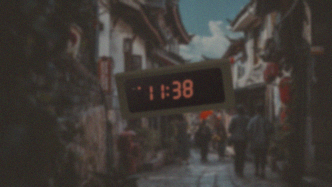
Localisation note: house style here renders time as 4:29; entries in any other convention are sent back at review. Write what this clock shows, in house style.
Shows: 11:38
